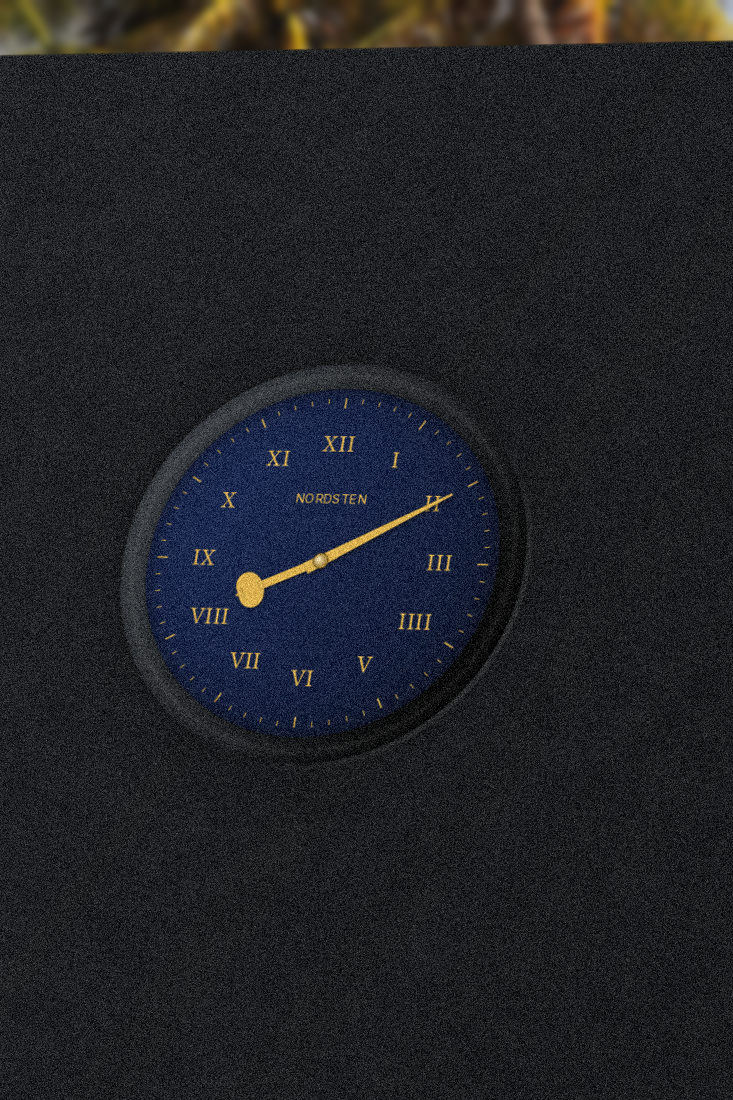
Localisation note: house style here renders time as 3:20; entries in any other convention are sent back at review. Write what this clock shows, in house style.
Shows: 8:10
